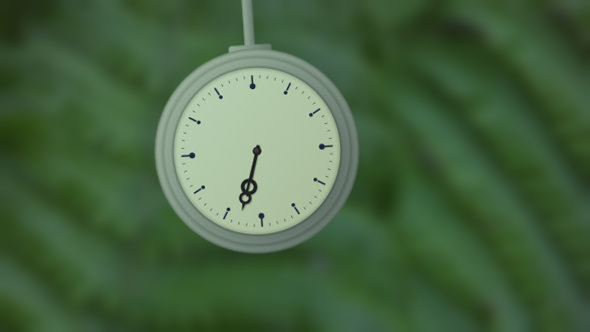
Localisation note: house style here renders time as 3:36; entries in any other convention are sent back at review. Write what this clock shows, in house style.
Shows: 6:33
